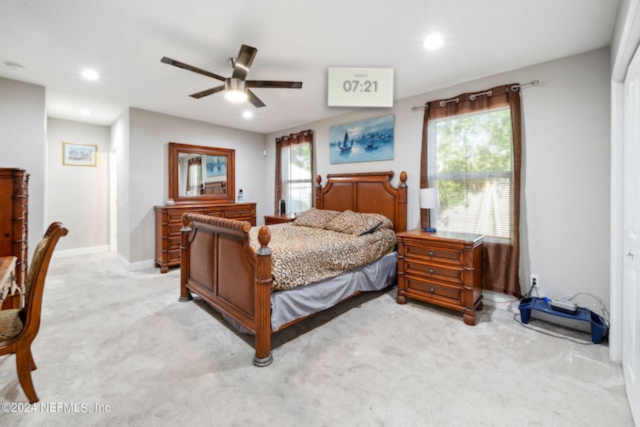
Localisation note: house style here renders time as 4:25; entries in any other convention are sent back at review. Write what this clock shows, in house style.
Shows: 7:21
